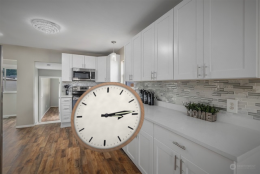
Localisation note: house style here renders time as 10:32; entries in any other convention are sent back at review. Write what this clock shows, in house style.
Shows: 3:14
